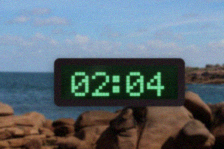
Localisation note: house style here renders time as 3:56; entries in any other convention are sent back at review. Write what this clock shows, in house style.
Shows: 2:04
